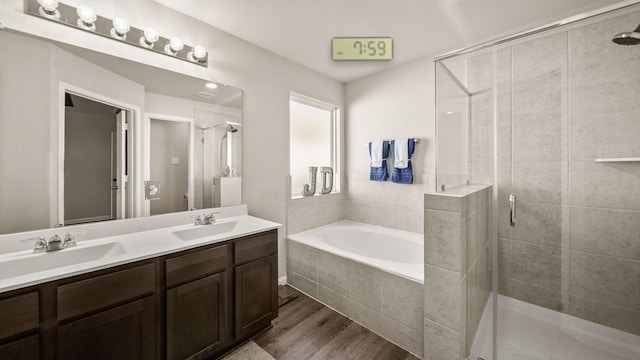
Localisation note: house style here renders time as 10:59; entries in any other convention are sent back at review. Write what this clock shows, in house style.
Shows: 7:59
